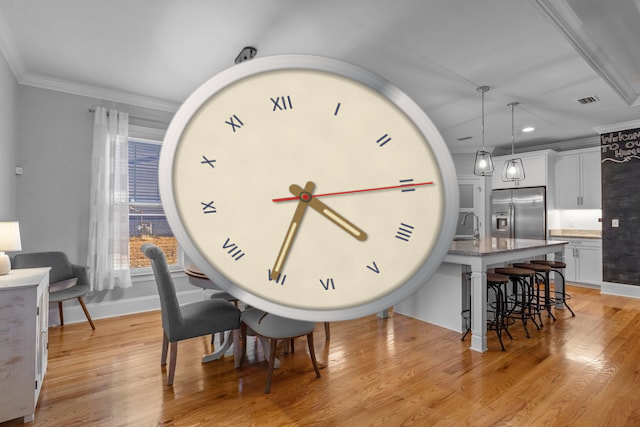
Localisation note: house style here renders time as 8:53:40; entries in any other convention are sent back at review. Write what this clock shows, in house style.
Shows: 4:35:15
